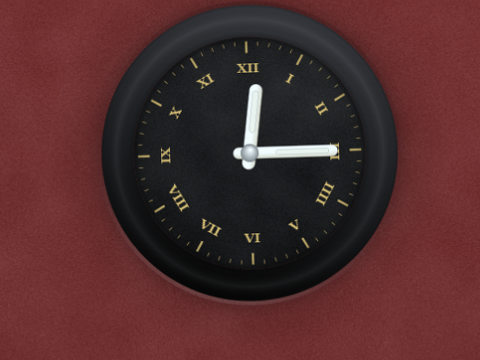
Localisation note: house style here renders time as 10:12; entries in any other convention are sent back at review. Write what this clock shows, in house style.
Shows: 12:15
